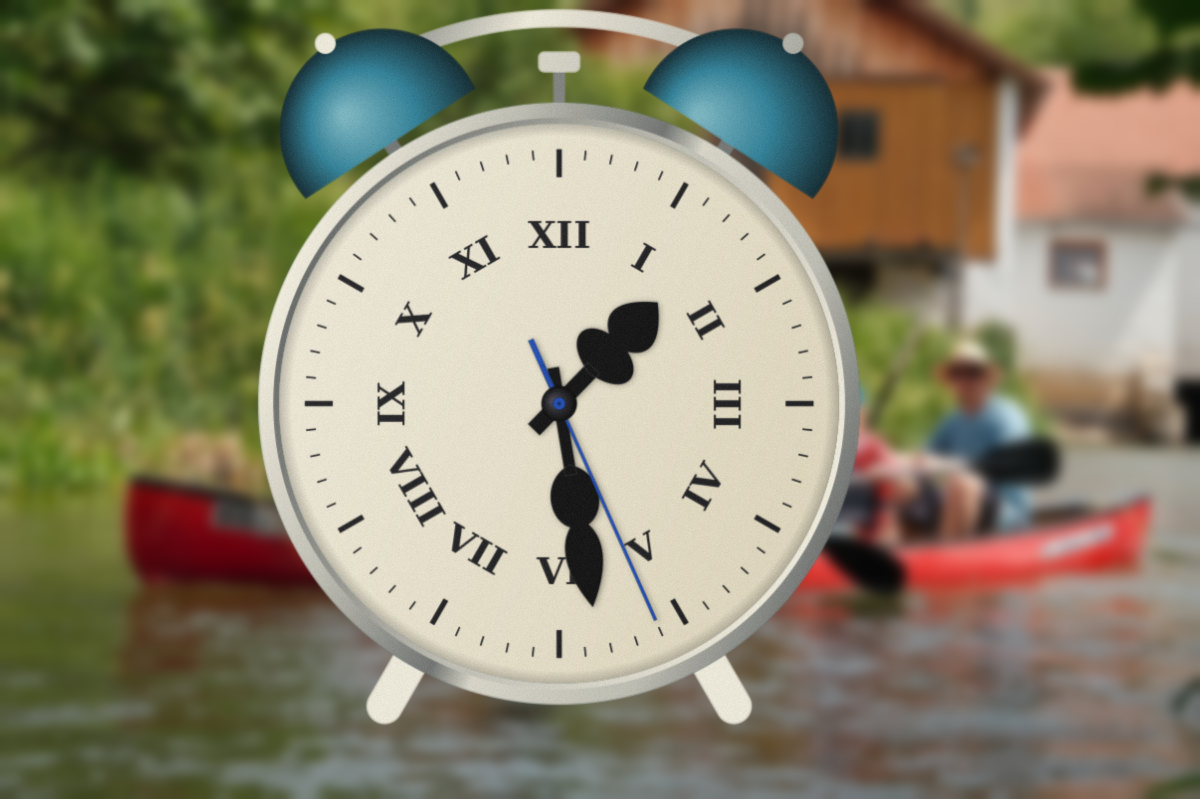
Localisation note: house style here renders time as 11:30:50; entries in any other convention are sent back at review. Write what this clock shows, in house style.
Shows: 1:28:26
